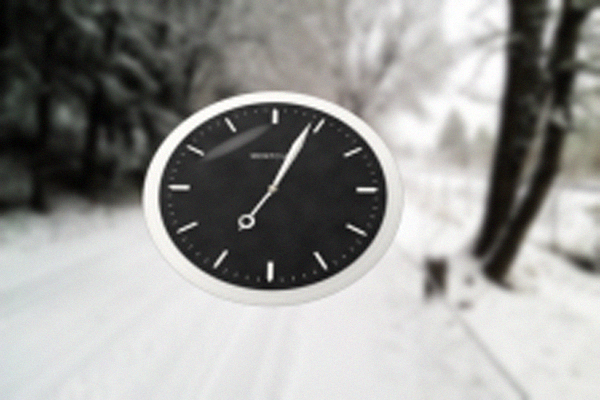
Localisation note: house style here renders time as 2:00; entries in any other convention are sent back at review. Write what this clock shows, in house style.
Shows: 7:04
